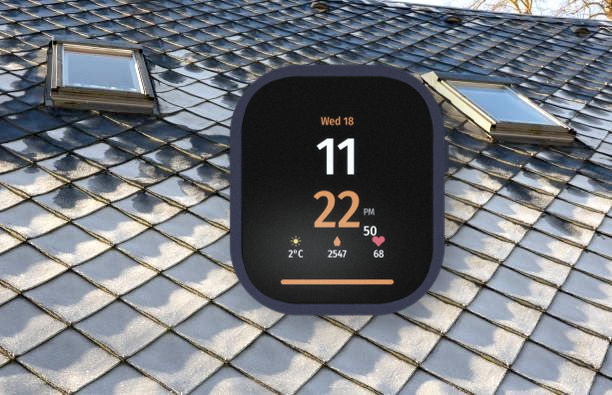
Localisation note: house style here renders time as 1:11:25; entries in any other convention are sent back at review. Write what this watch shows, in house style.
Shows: 11:22:50
